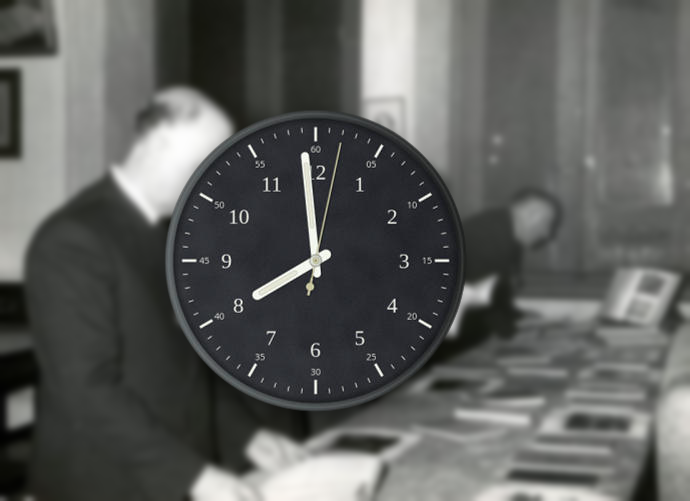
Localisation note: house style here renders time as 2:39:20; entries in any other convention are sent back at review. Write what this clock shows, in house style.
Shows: 7:59:02
